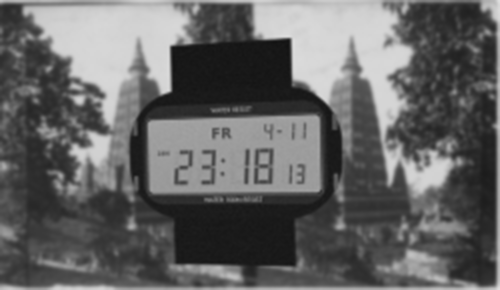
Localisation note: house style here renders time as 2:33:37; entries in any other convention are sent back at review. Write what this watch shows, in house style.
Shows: 23:18:13
